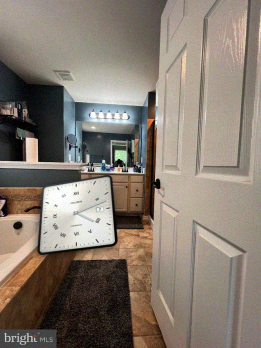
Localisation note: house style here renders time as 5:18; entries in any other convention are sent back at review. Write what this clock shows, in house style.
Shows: 4:12
